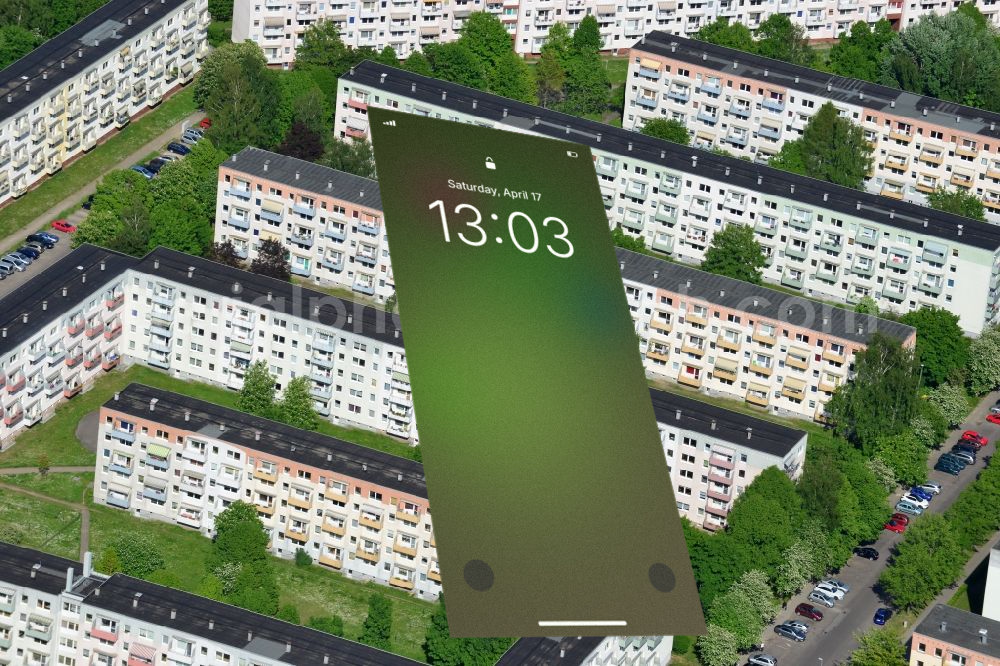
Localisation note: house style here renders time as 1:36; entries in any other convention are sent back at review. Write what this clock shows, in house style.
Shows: 13:03
